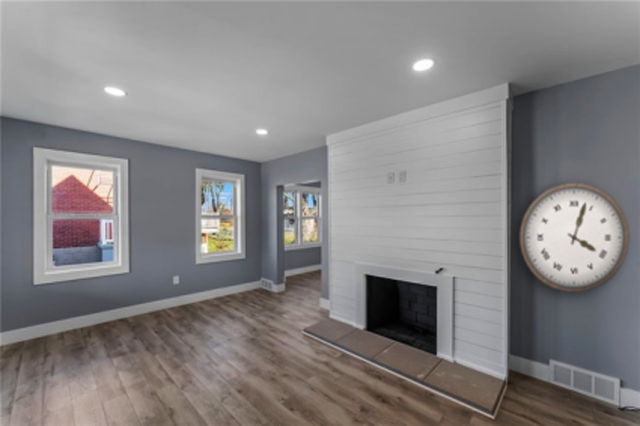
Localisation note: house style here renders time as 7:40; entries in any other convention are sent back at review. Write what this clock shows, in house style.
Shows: 4:03
